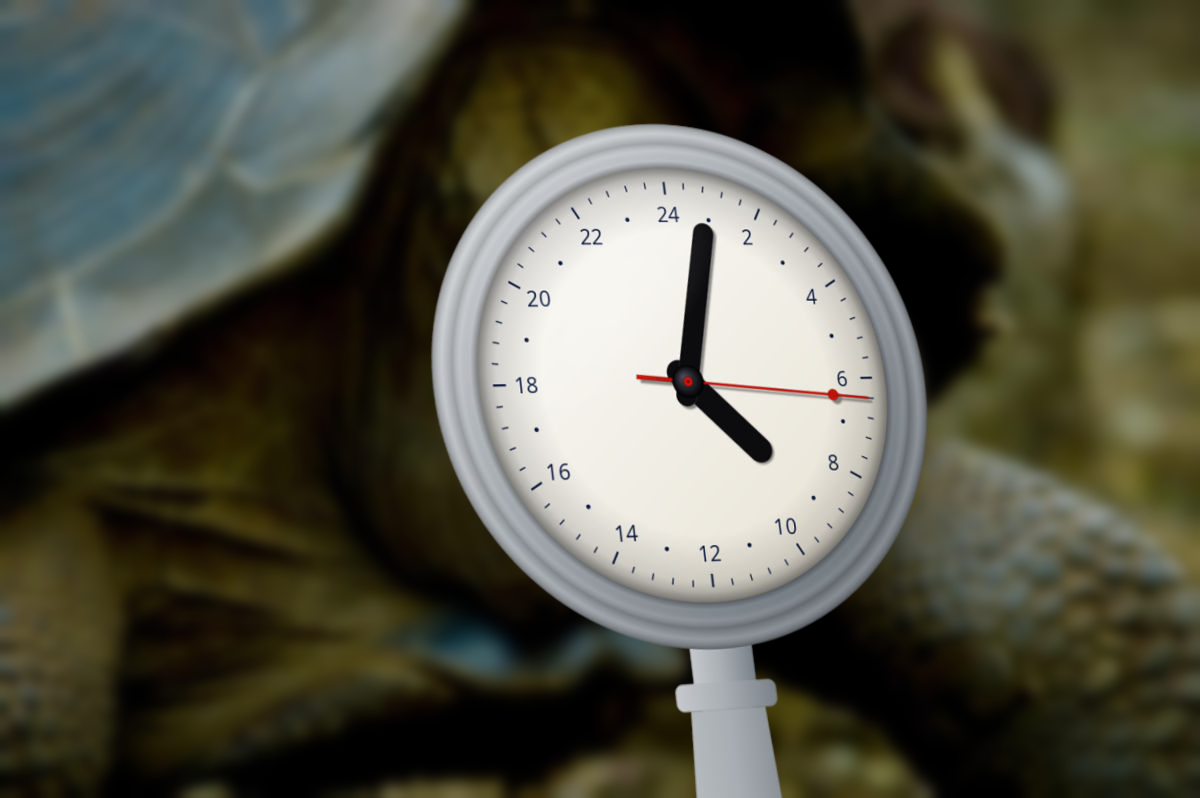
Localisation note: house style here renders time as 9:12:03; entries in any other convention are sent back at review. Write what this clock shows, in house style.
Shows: 9:02:16
